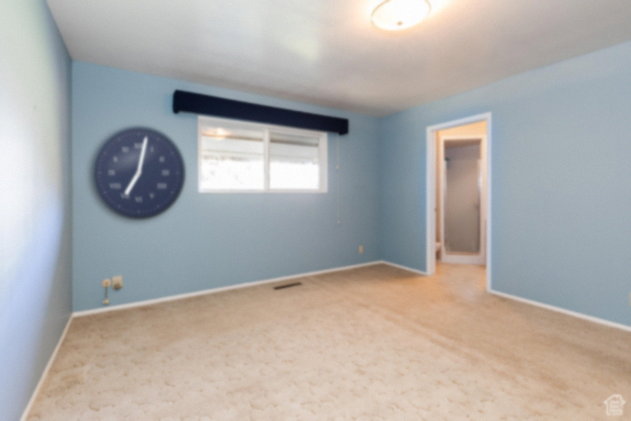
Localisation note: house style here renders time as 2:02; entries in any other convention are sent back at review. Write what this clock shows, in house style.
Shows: 7:02
